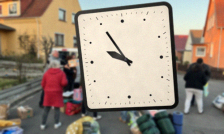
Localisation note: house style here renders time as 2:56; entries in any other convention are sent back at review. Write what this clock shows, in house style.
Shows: 9:55
